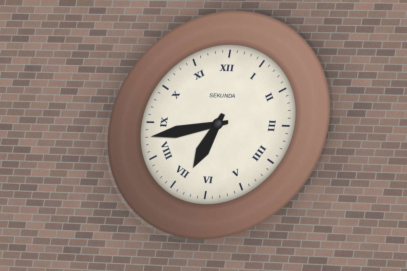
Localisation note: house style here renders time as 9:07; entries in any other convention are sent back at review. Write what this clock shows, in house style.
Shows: 6:43
